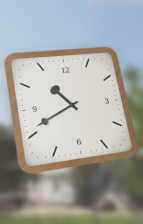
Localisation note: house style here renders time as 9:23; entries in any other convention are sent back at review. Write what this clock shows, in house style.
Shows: 10:41
